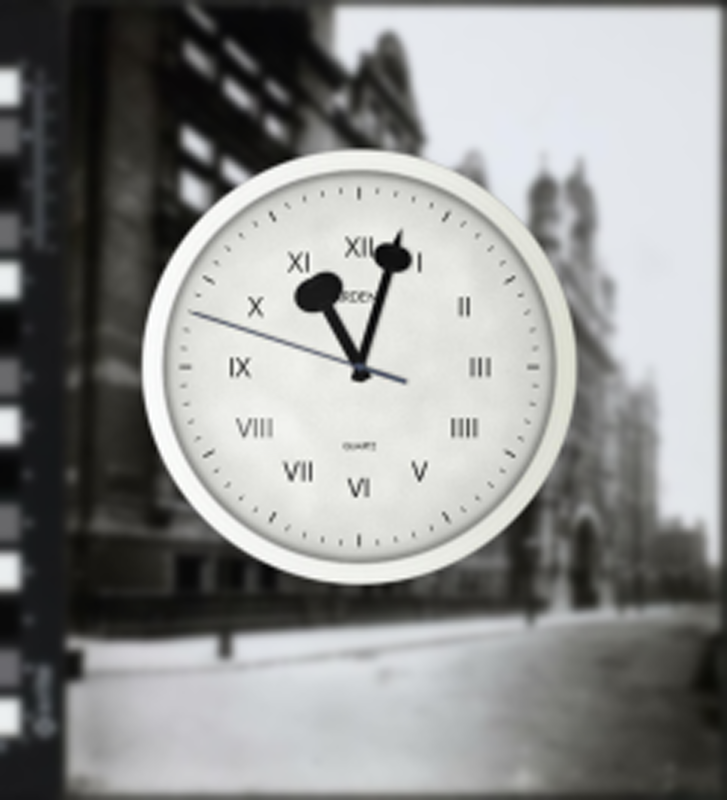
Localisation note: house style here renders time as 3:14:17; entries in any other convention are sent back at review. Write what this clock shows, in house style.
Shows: 11:02:48
